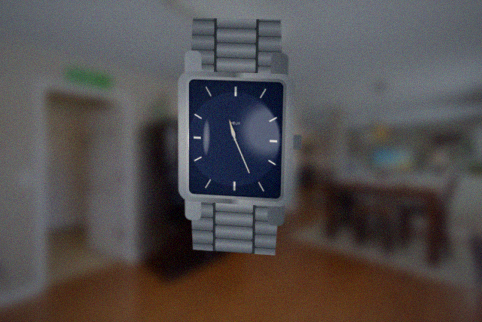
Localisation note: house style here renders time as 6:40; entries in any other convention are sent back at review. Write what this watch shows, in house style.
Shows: 11:26
